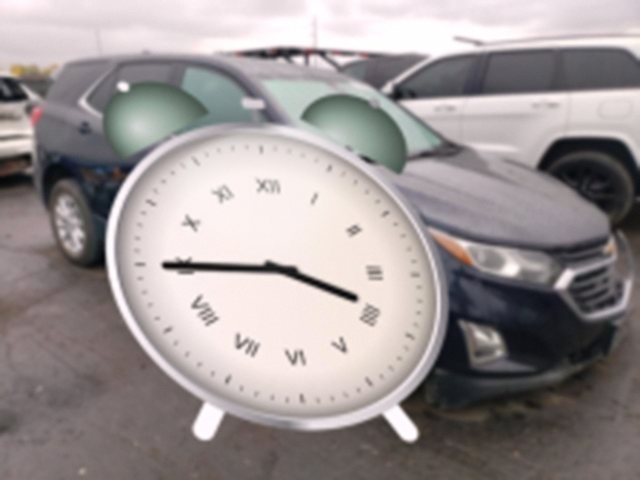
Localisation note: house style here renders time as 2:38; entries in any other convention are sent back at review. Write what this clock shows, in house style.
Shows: 3:45
